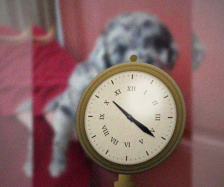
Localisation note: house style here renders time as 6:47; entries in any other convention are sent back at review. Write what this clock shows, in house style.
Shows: 10:21
